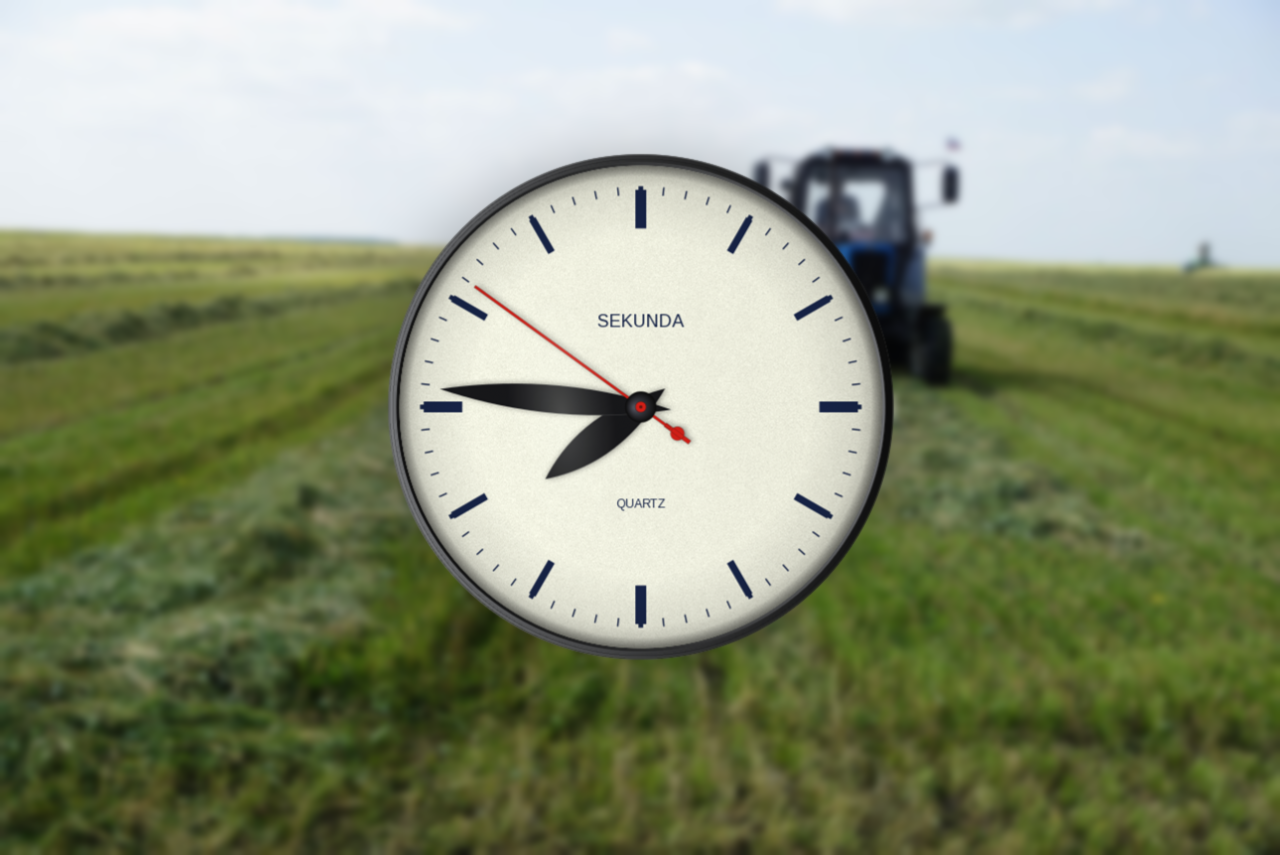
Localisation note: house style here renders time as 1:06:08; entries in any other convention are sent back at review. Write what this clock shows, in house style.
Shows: 7:45:51
